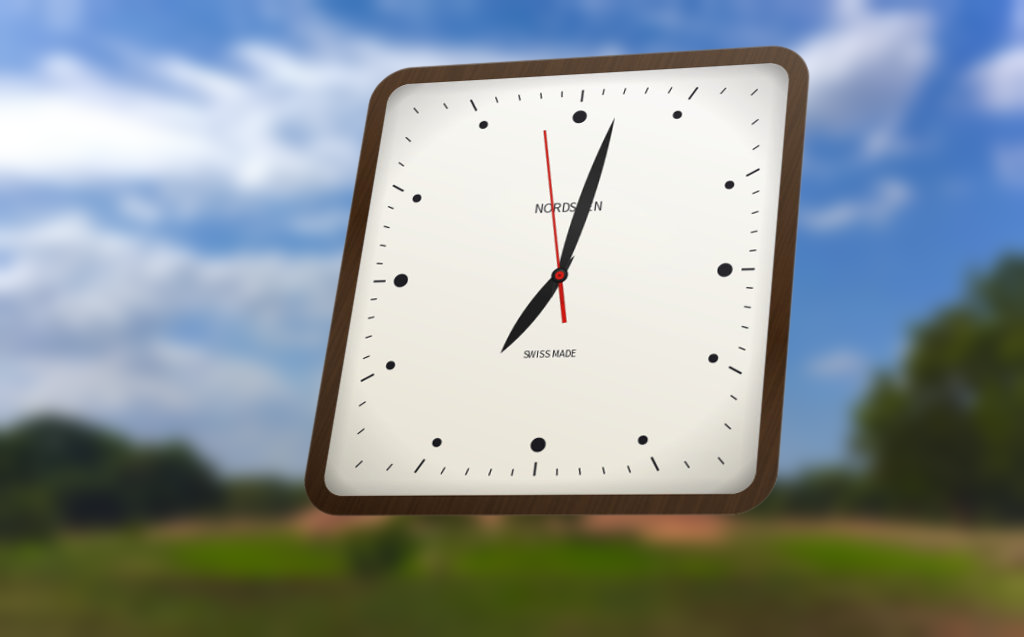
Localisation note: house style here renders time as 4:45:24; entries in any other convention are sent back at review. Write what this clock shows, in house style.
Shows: 7:01:58
